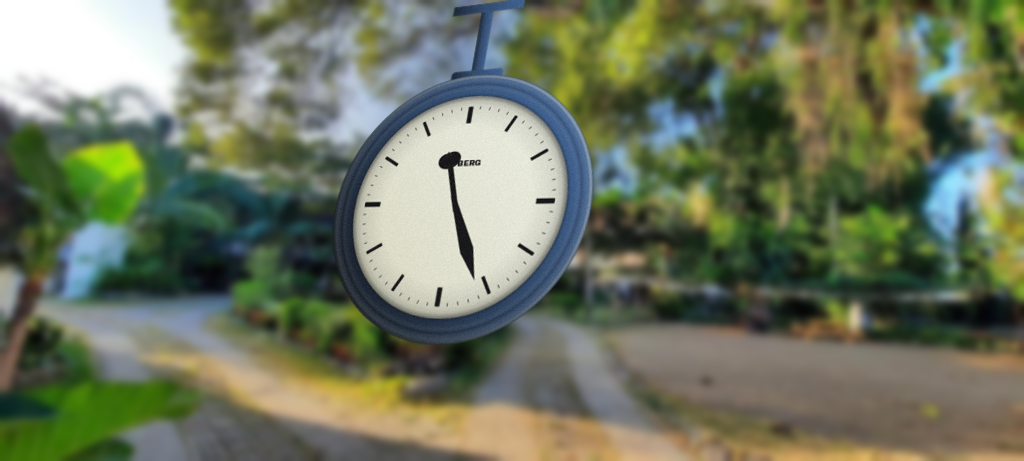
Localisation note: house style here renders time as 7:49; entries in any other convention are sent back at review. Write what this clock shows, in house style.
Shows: 11:26
